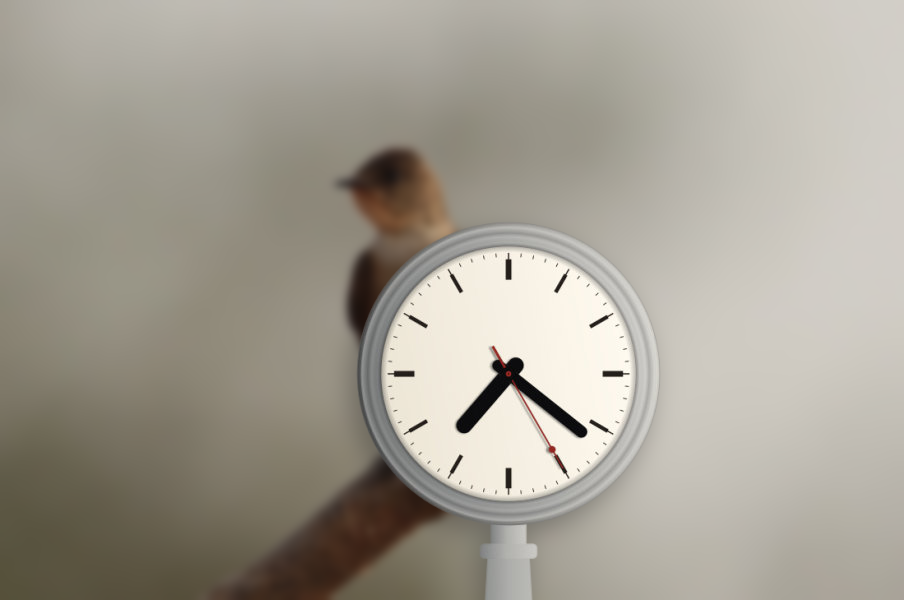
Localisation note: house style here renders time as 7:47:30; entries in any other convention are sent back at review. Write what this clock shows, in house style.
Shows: 7:21:25
